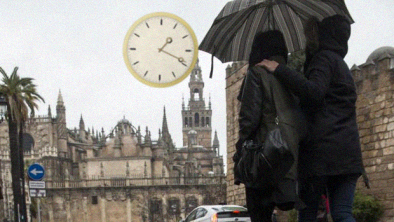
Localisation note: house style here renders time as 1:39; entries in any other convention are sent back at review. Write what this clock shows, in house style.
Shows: 1:19
